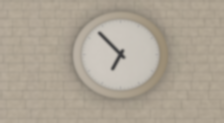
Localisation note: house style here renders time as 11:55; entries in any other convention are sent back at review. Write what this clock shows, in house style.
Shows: 6:53
